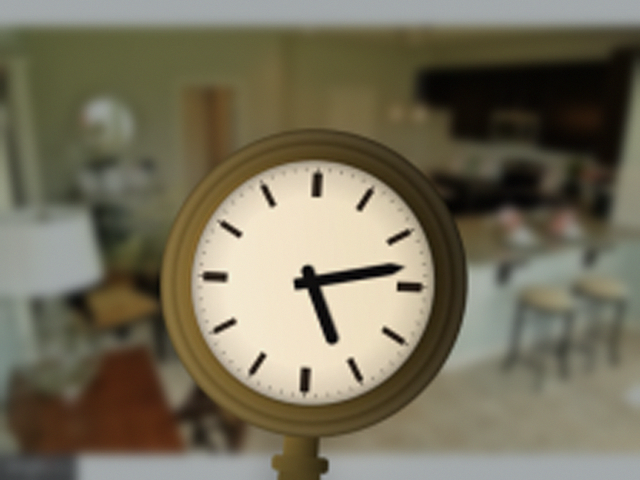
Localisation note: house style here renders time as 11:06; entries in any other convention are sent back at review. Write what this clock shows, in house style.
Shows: 5:13
